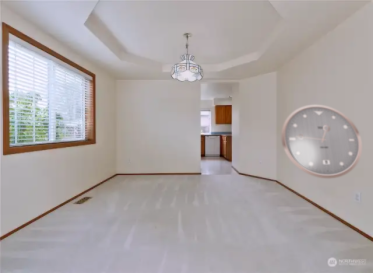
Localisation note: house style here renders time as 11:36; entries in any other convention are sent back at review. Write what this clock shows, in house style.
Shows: 12:46
